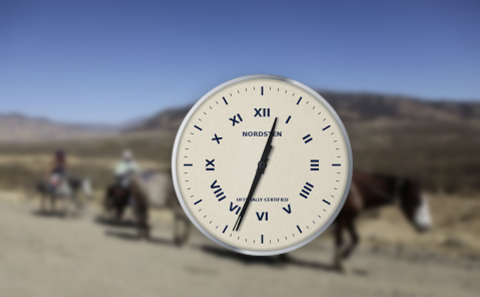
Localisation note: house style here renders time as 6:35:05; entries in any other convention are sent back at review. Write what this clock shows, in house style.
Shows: 12:33:34
